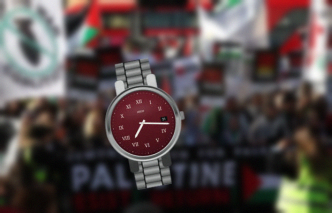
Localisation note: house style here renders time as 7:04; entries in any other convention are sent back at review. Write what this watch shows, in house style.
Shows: 7:17
